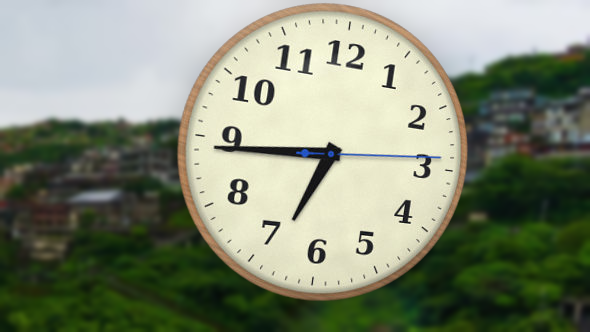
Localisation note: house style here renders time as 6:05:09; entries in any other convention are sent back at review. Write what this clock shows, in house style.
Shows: 6:44:14
